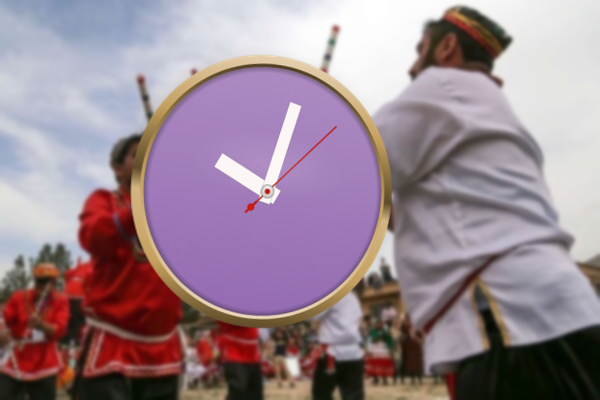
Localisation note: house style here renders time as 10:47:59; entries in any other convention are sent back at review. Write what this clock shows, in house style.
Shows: 10:03:08
